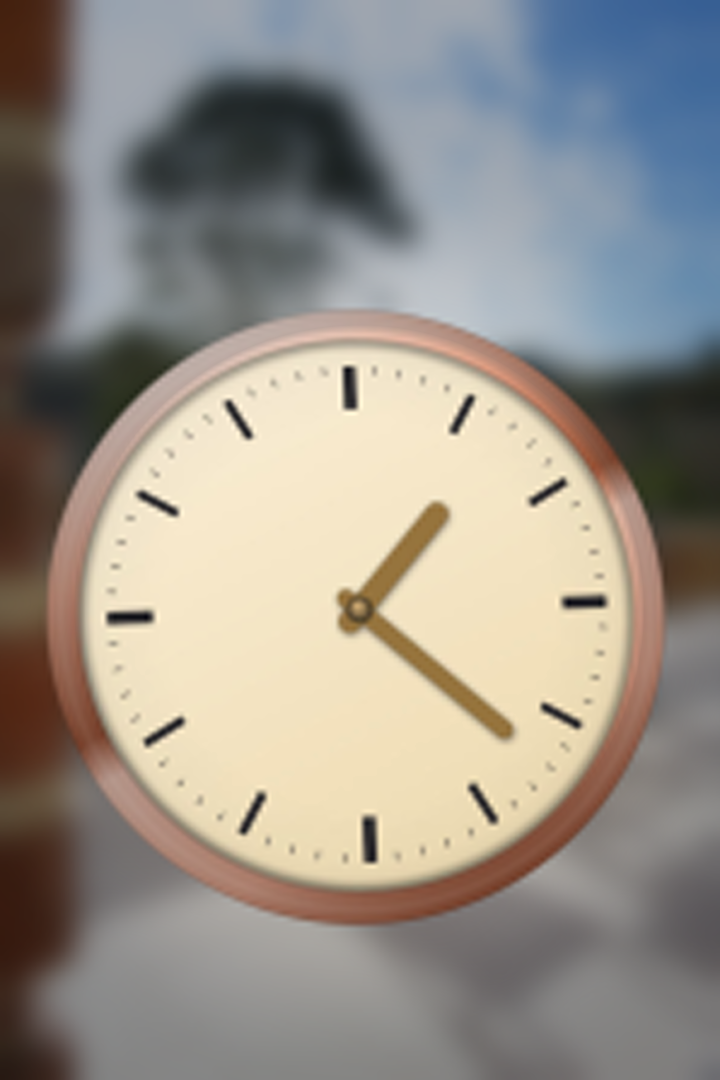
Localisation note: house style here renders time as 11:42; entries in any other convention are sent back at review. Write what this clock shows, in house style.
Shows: 1:22
